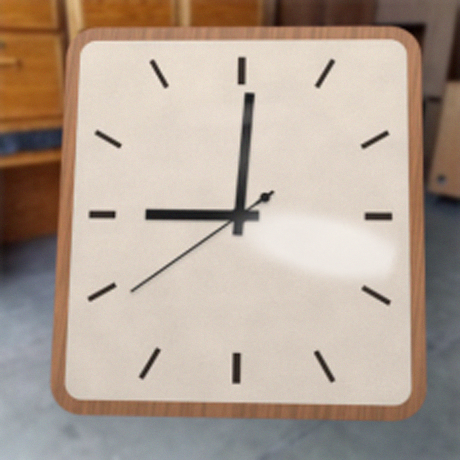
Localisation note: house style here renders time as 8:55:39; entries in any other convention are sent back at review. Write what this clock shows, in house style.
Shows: 9:00:39
